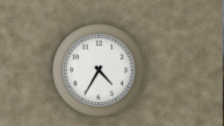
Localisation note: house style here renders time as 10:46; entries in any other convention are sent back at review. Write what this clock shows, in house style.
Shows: 4:35
